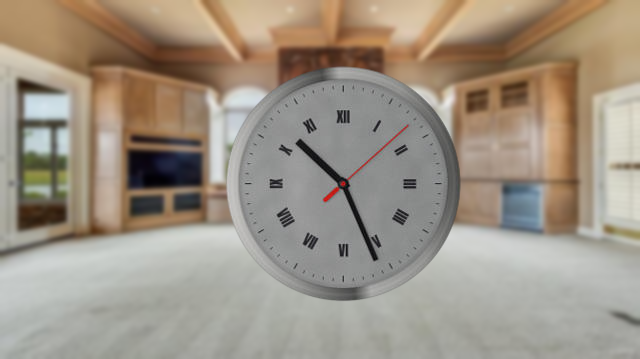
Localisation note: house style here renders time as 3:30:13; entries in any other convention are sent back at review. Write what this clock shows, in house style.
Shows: 10:26:08
